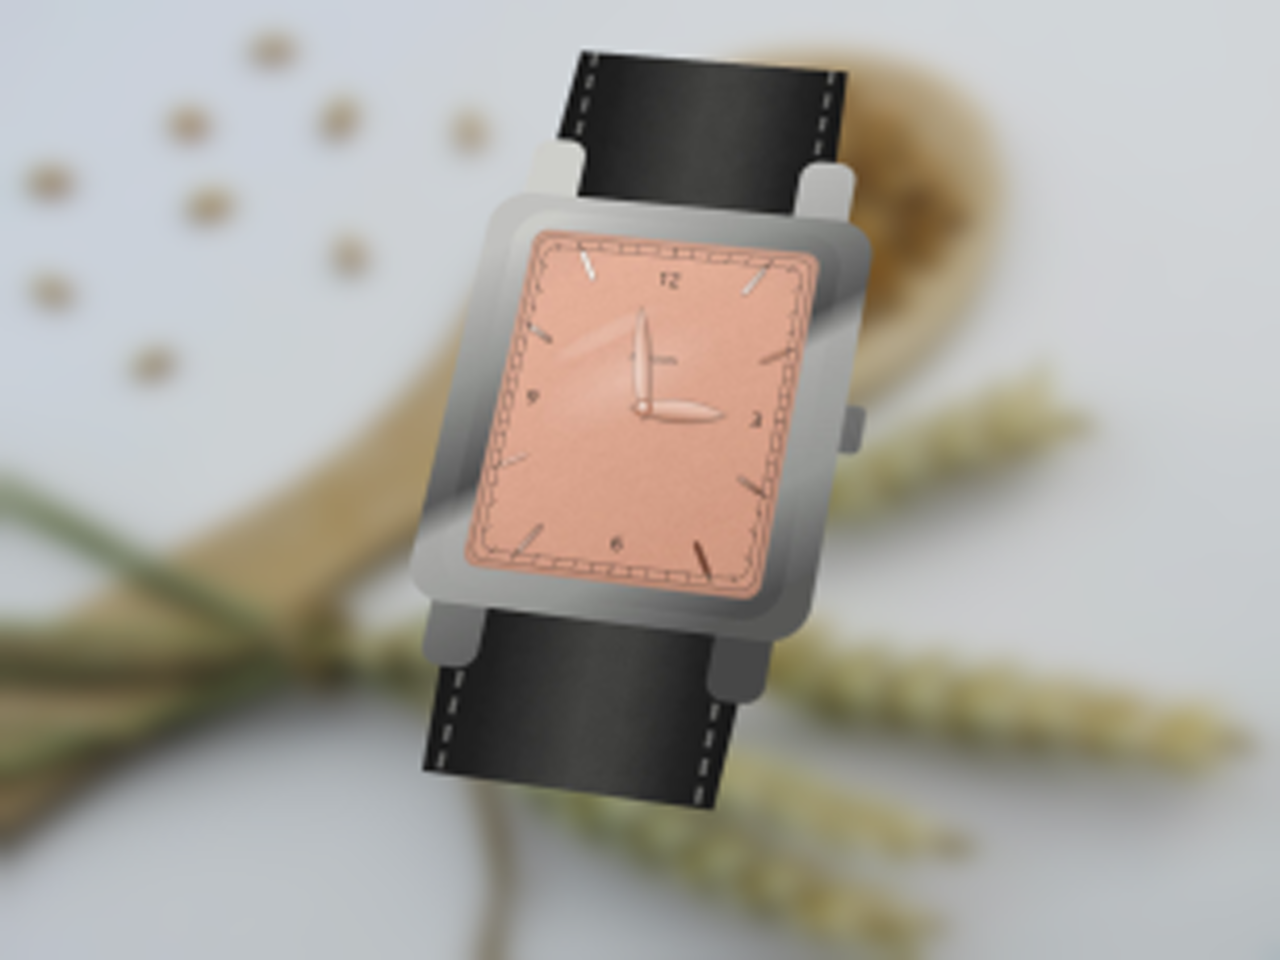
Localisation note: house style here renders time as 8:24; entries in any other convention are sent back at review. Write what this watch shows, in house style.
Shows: 2:58
